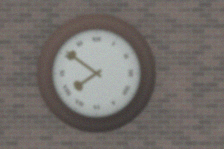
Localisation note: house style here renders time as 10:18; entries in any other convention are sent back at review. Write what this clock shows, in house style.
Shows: 7:51
